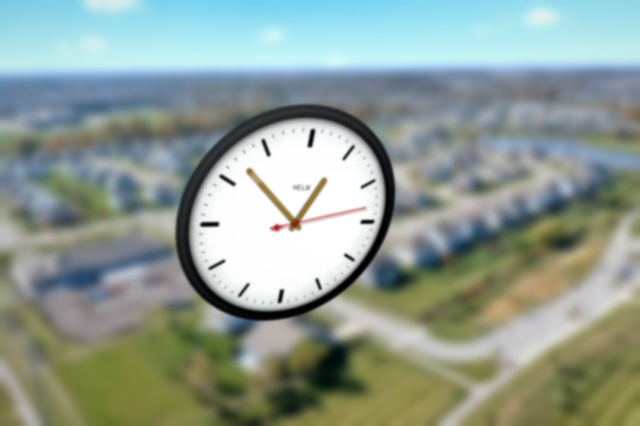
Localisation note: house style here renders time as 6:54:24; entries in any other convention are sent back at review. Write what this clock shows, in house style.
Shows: 12:52:13
